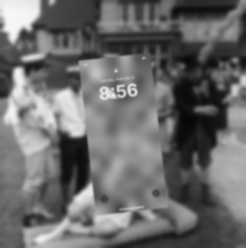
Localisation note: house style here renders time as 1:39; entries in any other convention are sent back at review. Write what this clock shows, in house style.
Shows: 8:56
